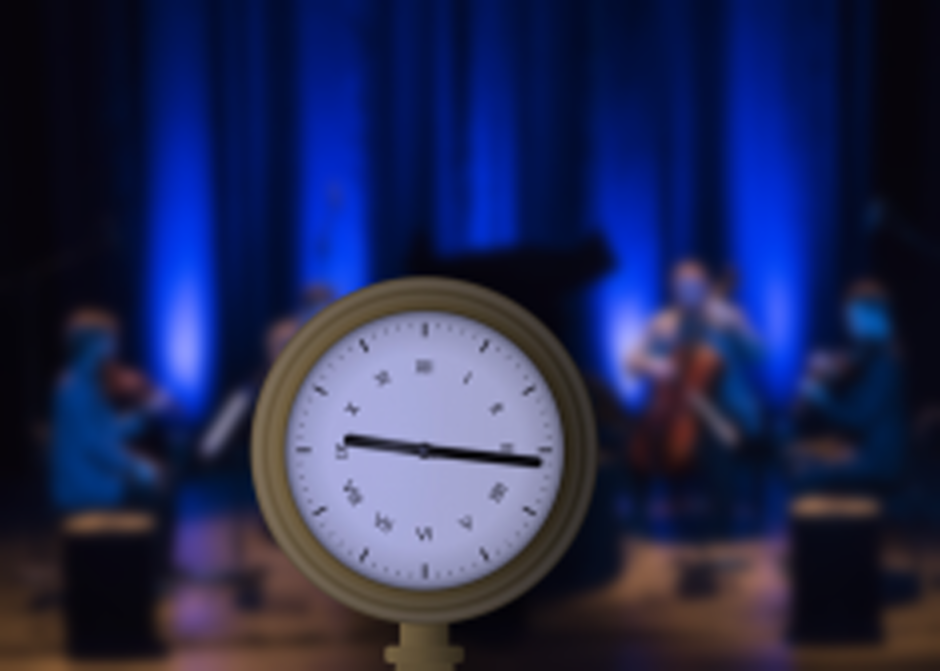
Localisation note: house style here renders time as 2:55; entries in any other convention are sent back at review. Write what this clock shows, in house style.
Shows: 9:16
